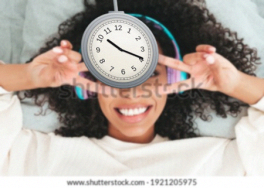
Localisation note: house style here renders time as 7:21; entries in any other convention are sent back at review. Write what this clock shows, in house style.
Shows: 10:19
